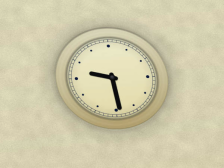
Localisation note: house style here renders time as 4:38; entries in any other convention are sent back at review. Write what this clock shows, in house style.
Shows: 9:29
